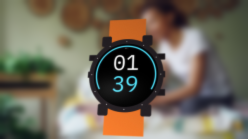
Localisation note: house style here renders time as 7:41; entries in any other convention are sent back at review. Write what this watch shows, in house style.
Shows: 1:39
